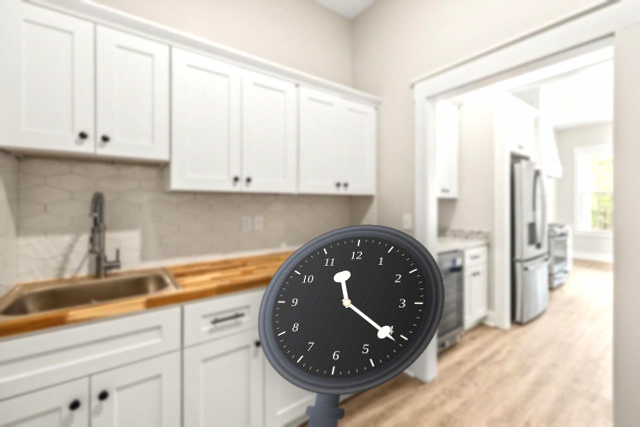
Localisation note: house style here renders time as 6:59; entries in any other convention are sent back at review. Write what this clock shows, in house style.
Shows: 11:21
